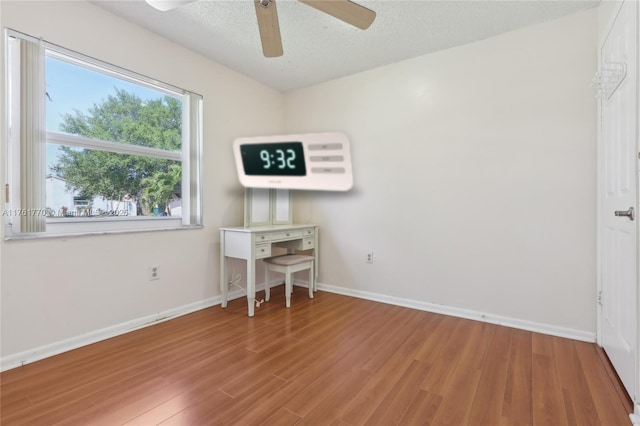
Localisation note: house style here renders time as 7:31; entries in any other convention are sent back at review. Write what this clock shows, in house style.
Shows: 9:32
